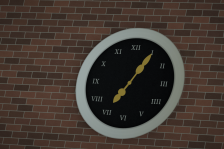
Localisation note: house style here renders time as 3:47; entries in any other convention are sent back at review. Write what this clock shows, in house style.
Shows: 7:05
